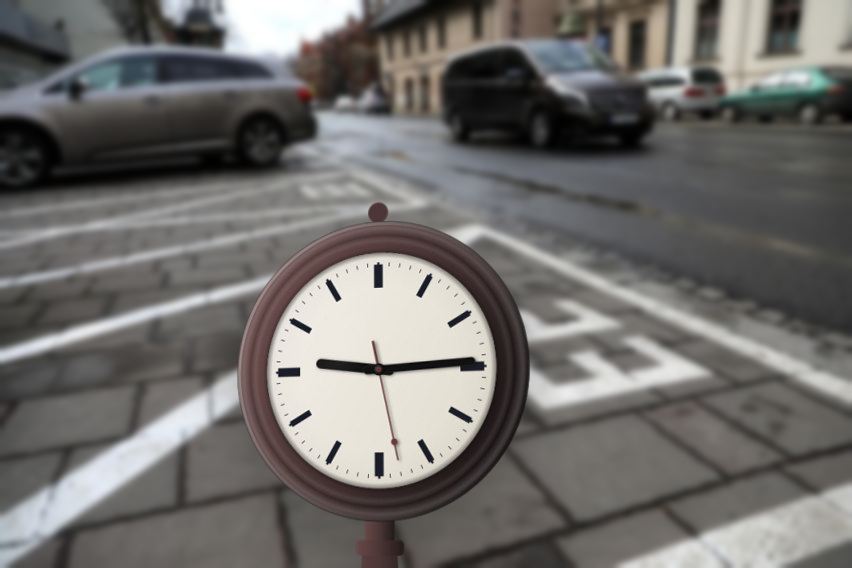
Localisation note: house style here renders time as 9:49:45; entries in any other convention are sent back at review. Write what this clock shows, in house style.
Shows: 9:14:28
